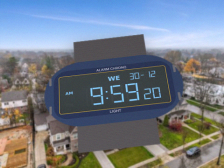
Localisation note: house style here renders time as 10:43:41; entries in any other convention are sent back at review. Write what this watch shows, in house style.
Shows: 9:59:20
